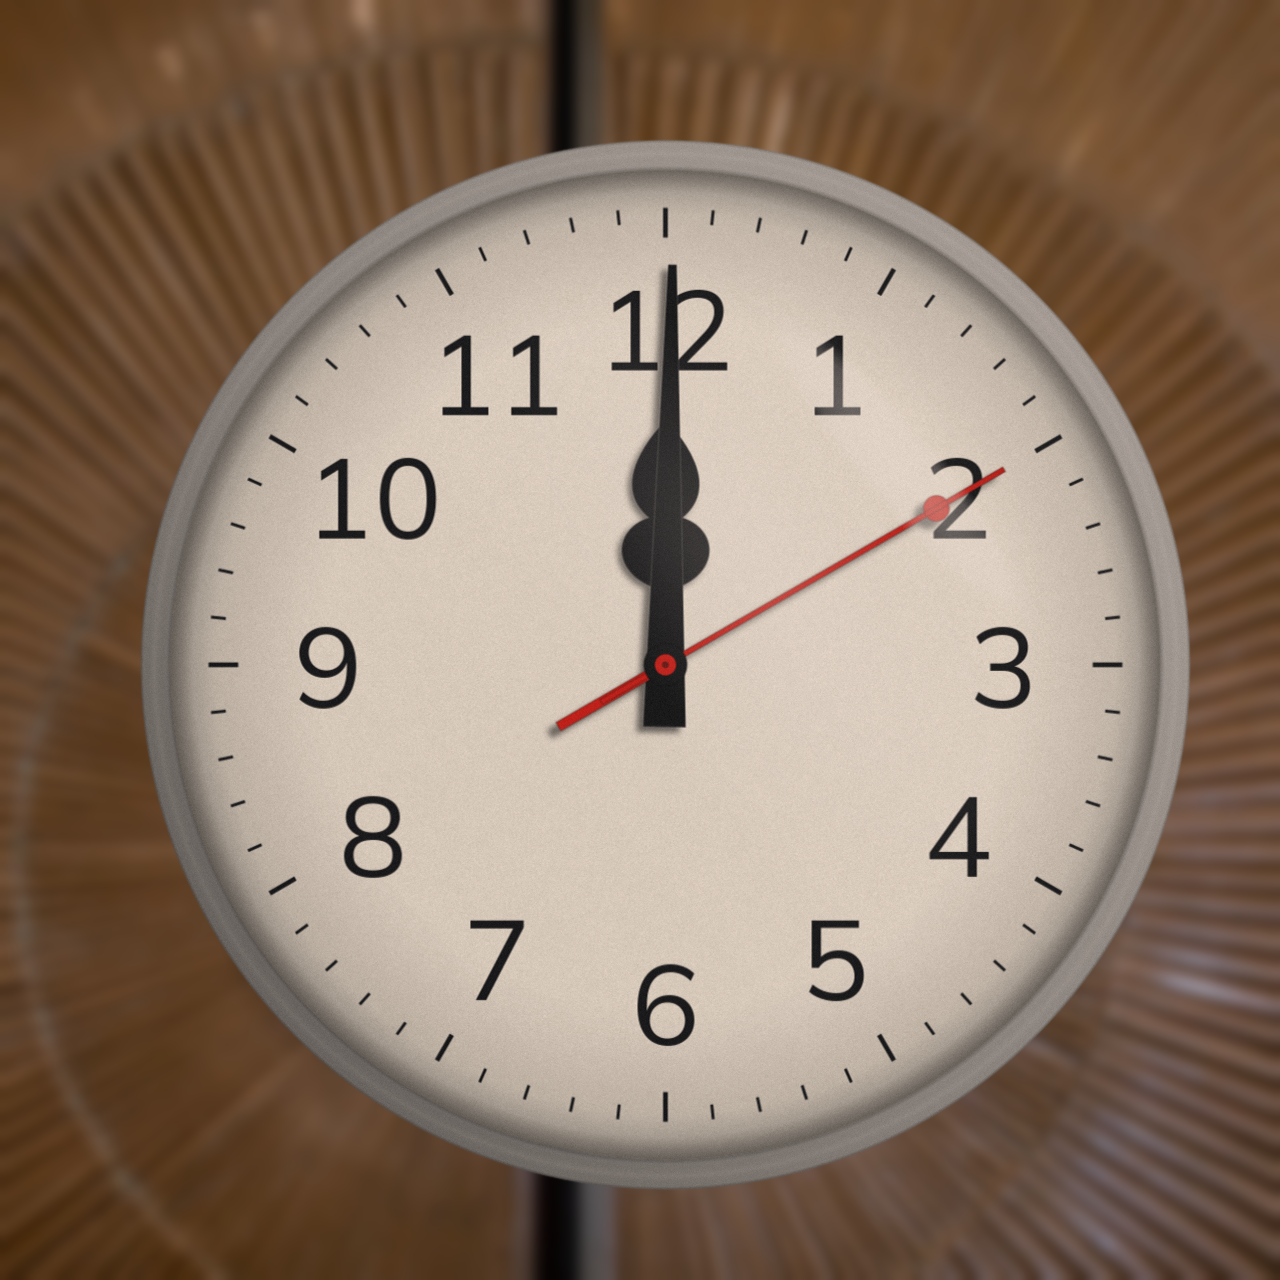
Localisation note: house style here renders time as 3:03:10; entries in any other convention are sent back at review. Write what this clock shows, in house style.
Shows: 12:00:10
